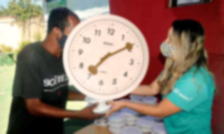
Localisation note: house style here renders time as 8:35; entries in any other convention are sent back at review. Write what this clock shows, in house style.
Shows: 7:09
